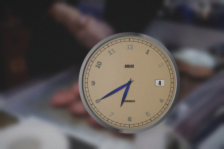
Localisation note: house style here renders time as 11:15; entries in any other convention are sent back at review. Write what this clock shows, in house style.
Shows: 6:40
